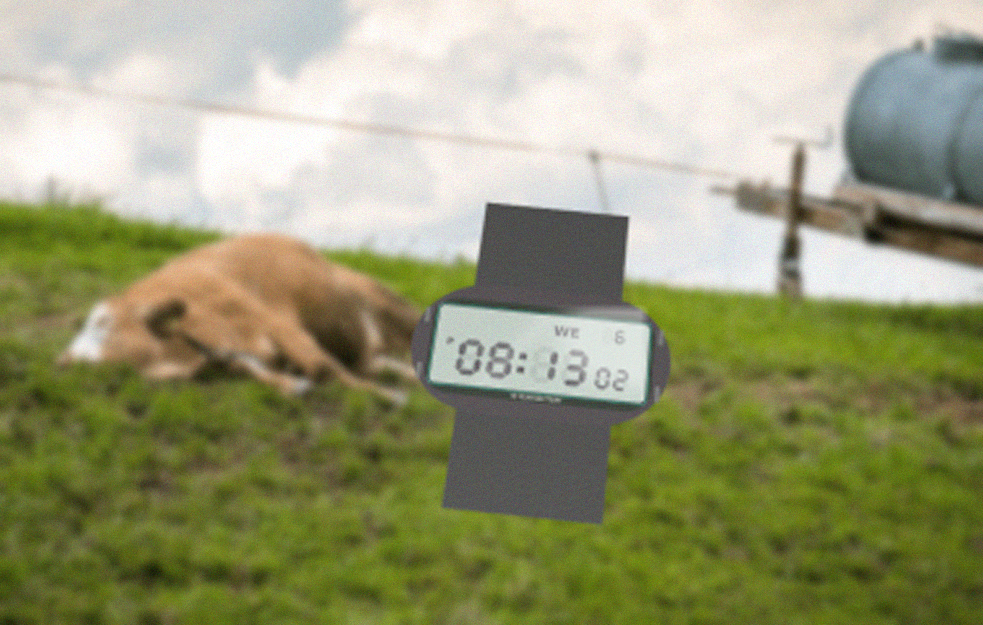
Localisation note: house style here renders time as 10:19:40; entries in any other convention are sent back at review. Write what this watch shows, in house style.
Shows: 8:13:02
